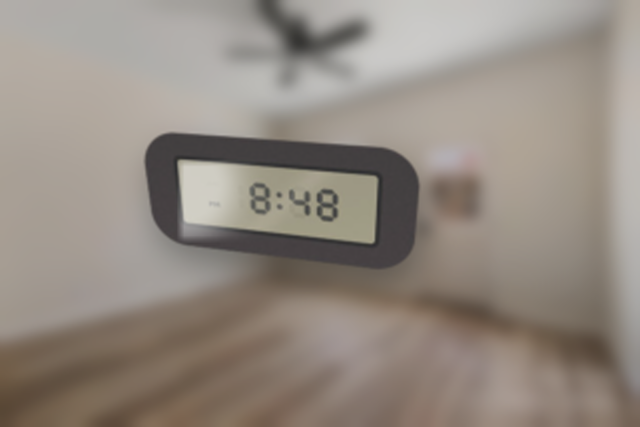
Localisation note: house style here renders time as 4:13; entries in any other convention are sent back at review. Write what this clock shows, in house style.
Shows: 8:48
